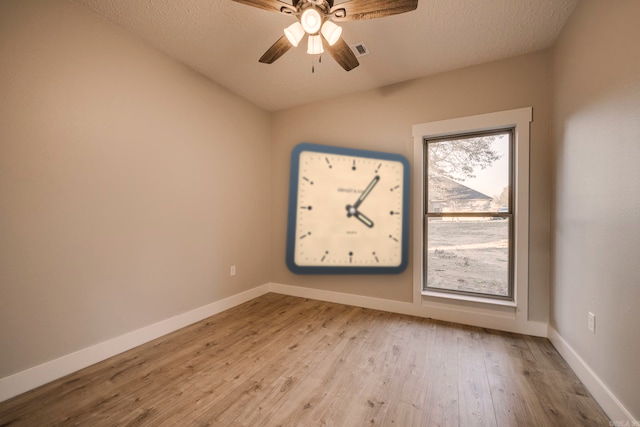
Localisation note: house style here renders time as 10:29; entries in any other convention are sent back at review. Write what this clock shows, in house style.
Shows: 4:06
